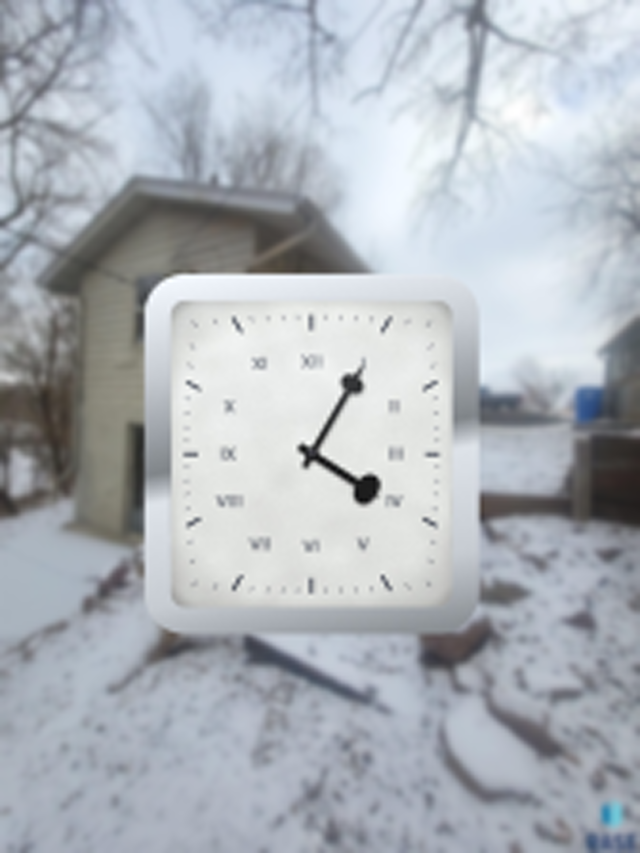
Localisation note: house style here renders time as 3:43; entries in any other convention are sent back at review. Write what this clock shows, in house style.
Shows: 4:05
